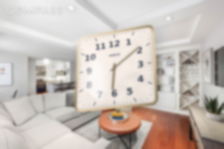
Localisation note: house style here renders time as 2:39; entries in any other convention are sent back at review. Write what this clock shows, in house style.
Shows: 6:09
